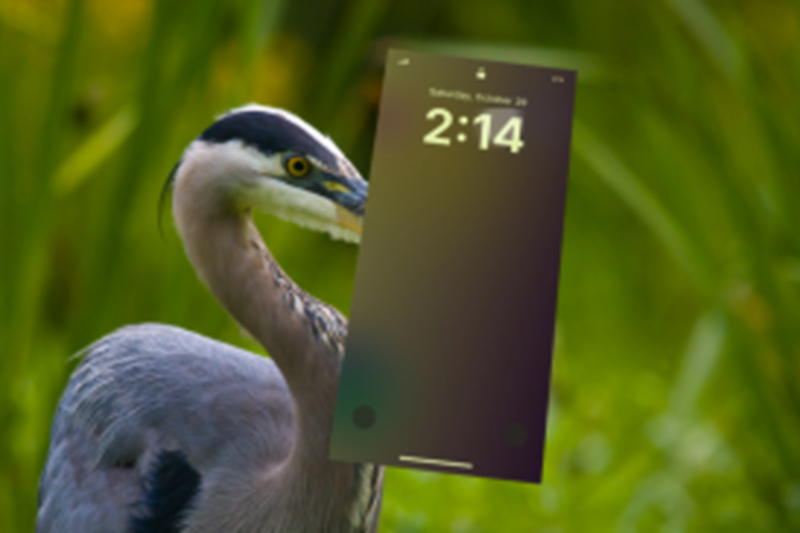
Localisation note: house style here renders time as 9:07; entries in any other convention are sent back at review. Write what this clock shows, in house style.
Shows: 2:14
